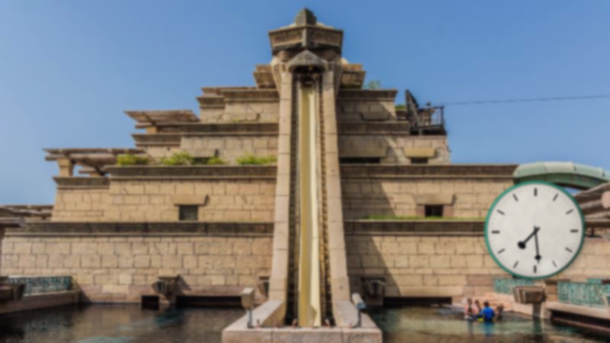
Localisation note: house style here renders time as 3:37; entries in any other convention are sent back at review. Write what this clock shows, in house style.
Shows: 7:29
